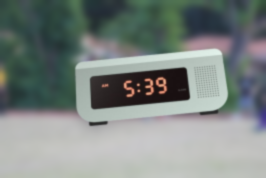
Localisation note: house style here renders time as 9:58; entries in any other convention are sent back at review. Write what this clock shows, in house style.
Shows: 5:39
